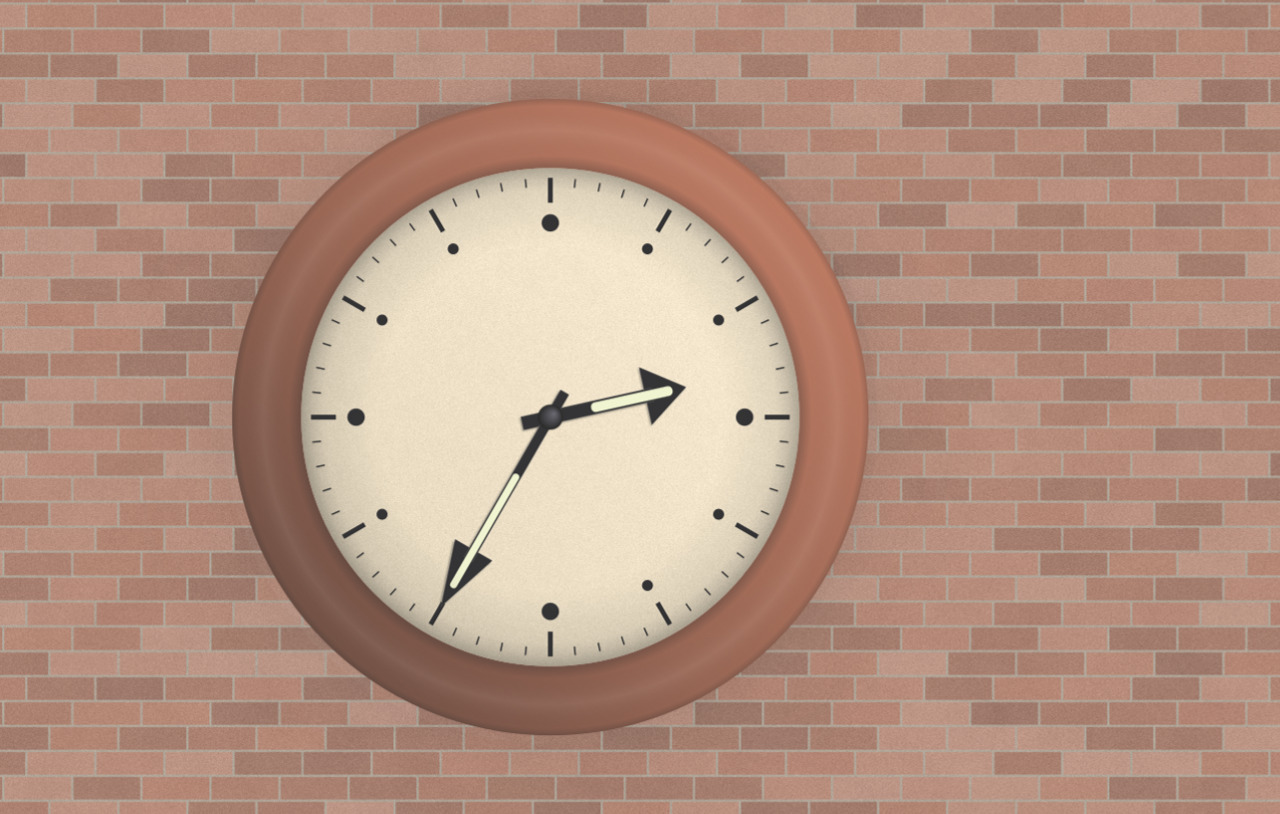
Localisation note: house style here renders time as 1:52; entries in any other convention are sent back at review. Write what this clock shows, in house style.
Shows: 2:35
